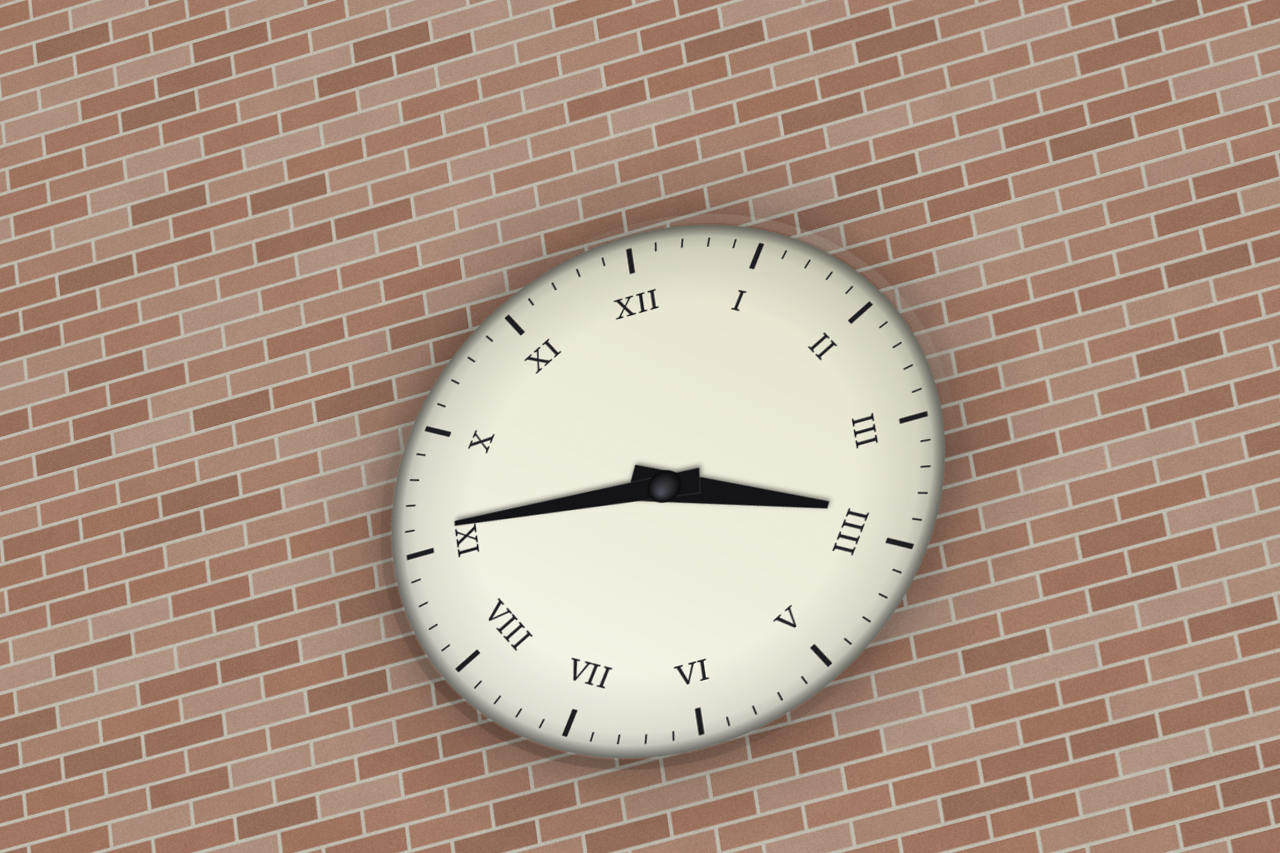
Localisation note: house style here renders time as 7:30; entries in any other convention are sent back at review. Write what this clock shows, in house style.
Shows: 3:46
